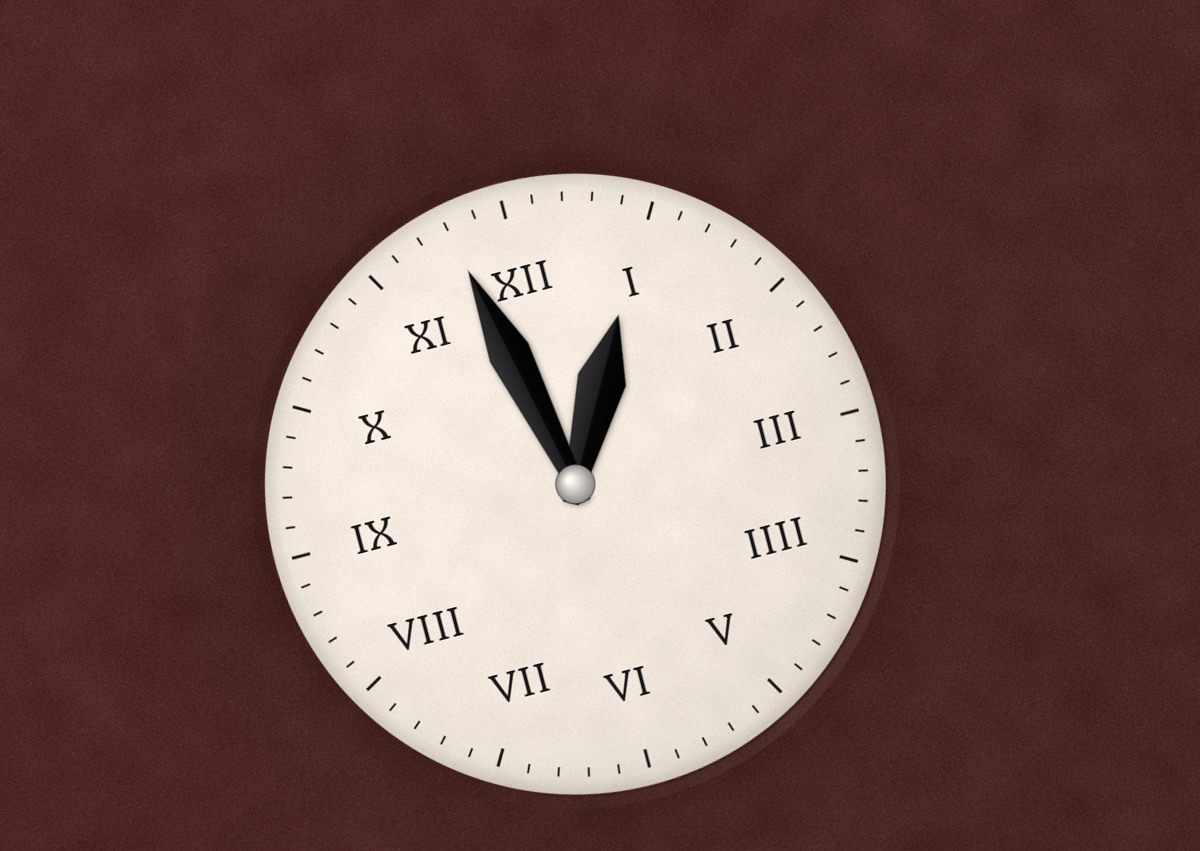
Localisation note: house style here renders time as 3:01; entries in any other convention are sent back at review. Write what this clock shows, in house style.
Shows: 12:58
